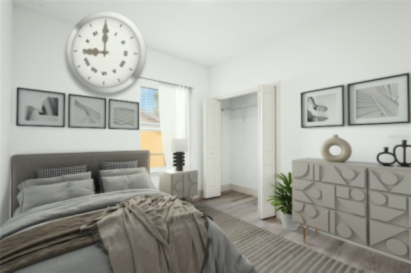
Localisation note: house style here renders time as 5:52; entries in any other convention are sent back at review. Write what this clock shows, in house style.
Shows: 9:00
